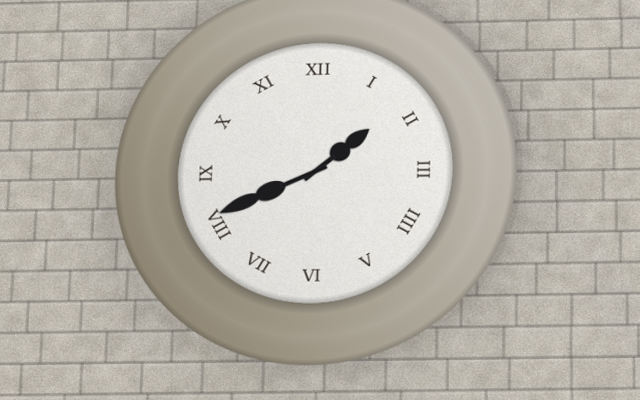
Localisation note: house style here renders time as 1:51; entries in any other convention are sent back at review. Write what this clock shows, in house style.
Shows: 1:41
